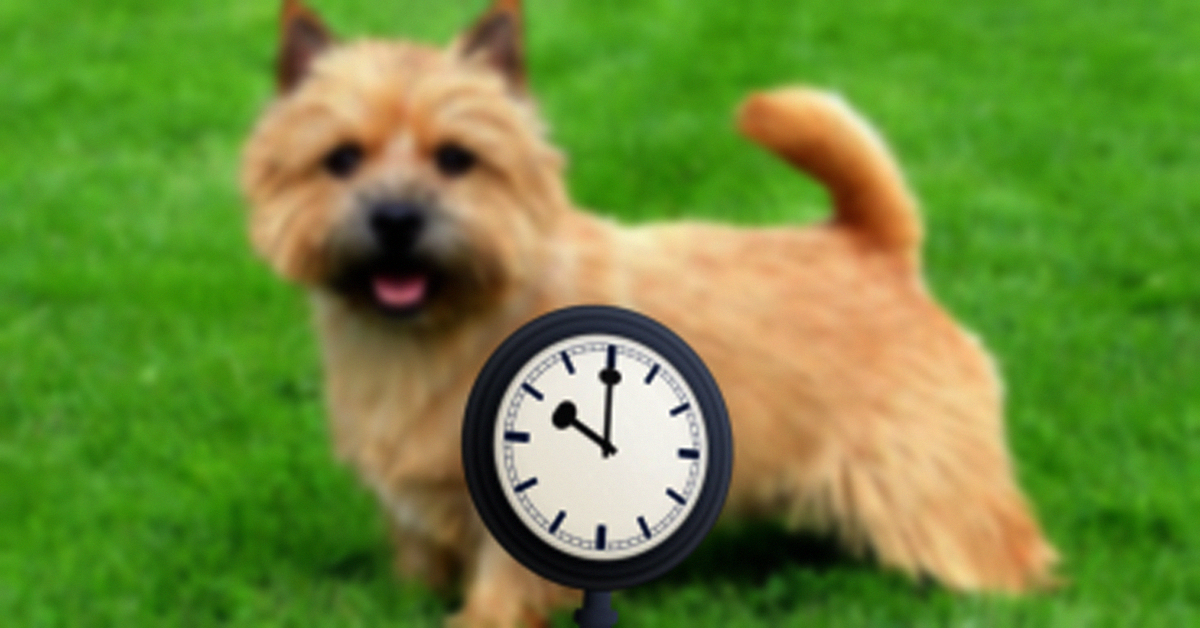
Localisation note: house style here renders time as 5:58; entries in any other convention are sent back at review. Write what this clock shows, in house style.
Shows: 10:00
